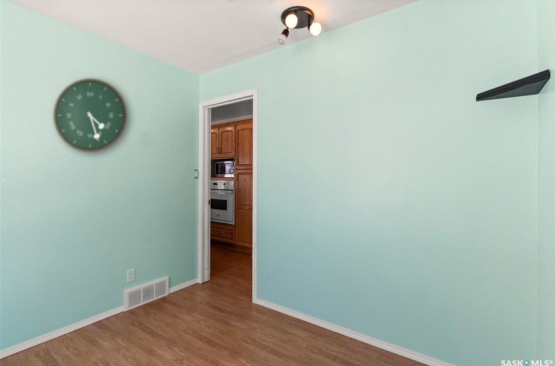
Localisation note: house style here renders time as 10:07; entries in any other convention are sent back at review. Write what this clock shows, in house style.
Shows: 4:27
